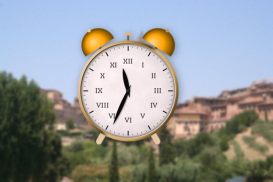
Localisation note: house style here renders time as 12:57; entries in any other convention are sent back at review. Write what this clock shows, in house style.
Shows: 11:34
